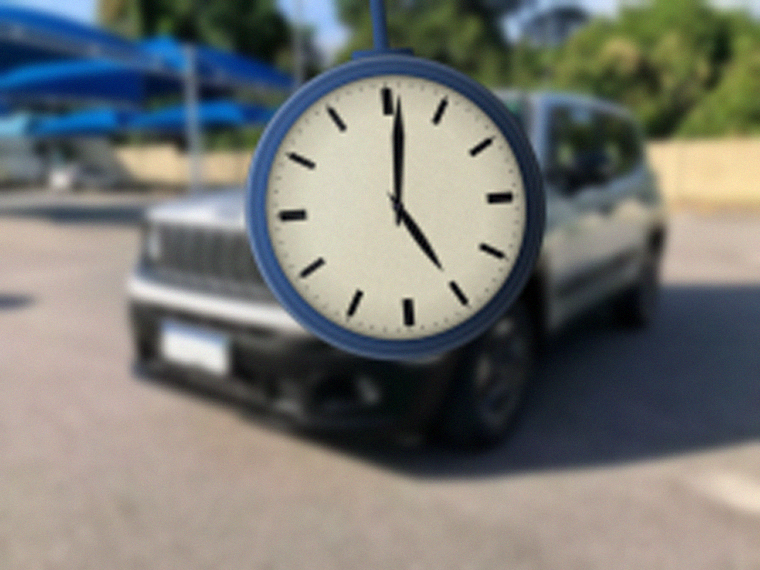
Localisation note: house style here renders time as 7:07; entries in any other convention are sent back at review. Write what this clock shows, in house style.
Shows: 5:01
